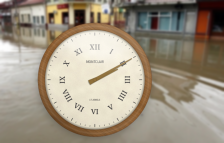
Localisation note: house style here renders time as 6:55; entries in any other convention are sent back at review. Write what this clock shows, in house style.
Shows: 2:10
